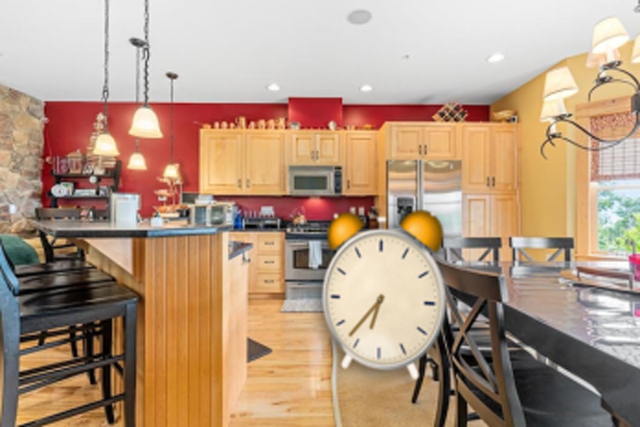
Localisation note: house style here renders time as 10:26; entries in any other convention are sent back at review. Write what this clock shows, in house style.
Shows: 6:37
